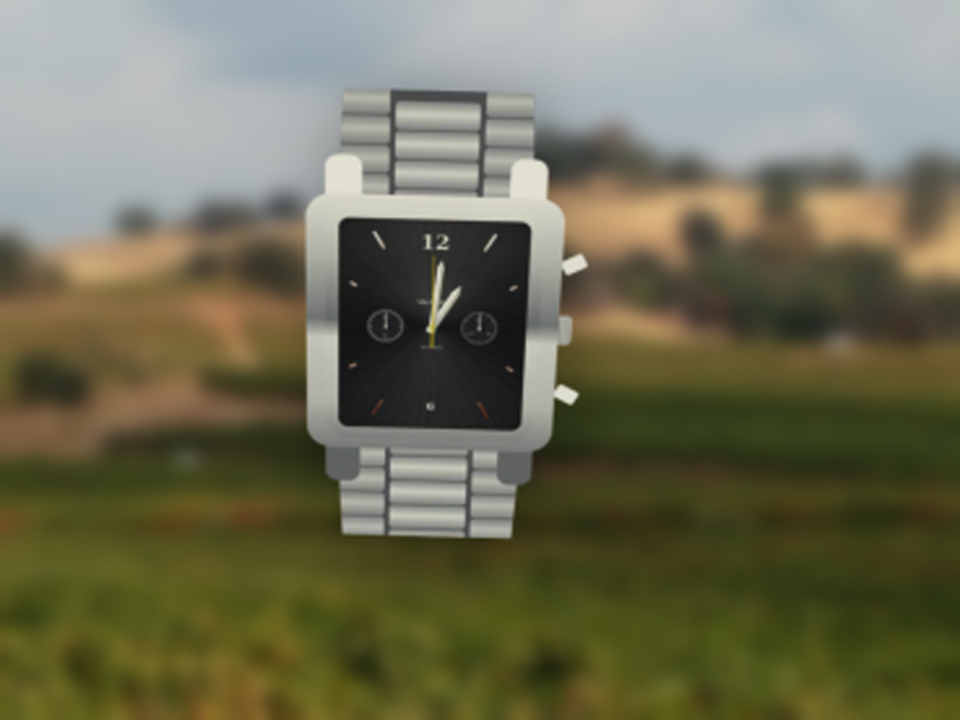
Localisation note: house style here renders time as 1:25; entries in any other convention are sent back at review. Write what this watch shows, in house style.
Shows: 1:01
